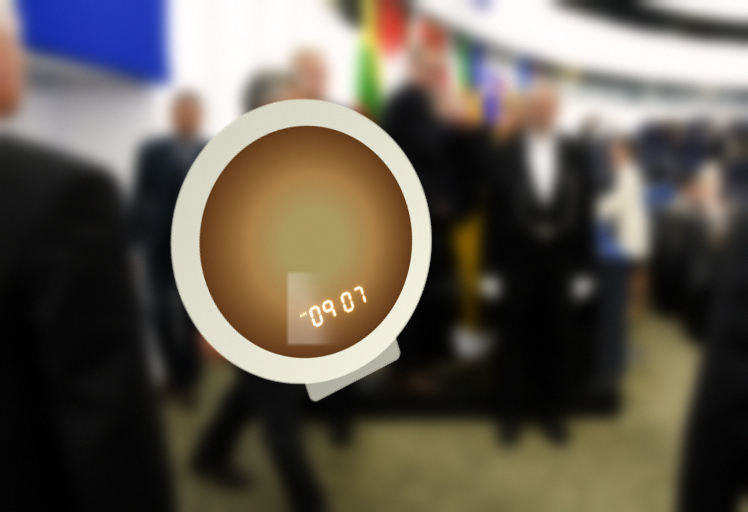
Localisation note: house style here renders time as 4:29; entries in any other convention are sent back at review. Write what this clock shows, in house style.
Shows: 9:07
